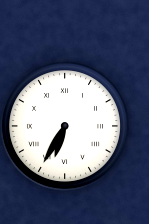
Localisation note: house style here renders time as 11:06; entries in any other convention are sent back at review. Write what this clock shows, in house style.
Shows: 6:35
